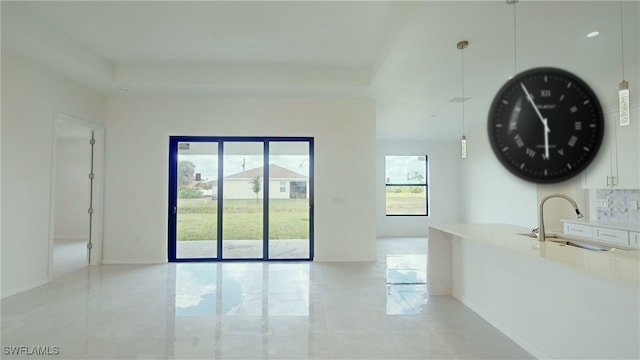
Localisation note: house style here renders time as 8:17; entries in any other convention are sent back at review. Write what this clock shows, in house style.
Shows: 5:55
